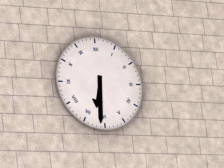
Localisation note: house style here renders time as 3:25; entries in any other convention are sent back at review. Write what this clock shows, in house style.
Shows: 6:31
